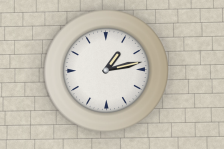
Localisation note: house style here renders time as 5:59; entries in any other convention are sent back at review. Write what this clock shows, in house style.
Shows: 1:13
